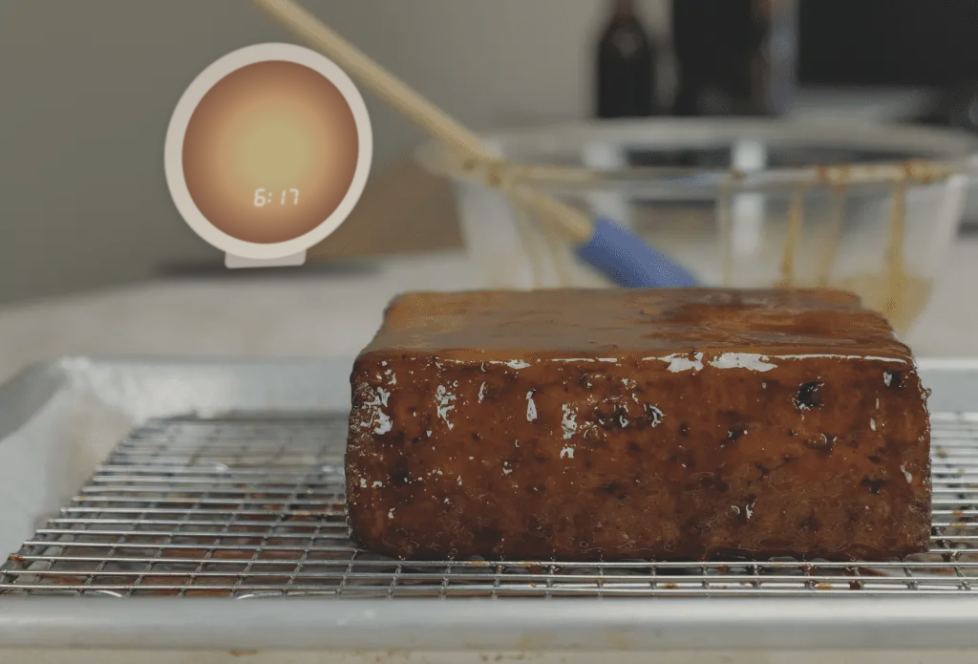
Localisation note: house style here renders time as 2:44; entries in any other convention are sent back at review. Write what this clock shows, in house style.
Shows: 6:17
